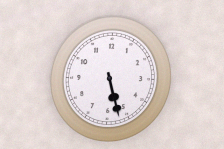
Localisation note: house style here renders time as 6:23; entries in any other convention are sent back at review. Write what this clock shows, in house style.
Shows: 5:27
